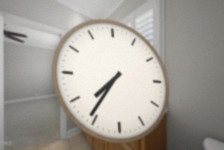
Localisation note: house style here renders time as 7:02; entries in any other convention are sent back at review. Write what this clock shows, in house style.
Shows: 7:36
